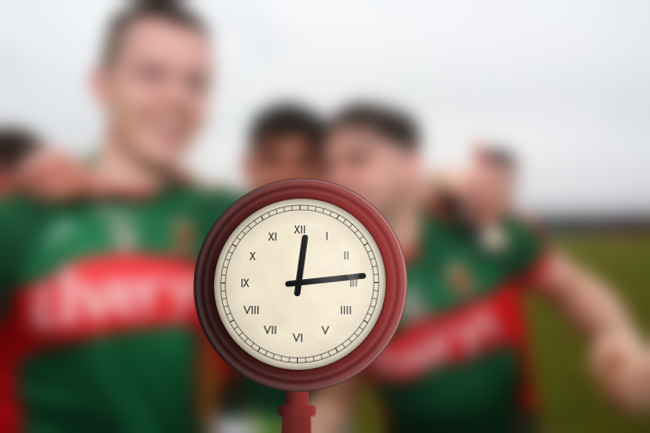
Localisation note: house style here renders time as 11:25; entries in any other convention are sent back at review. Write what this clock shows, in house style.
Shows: 12:14
